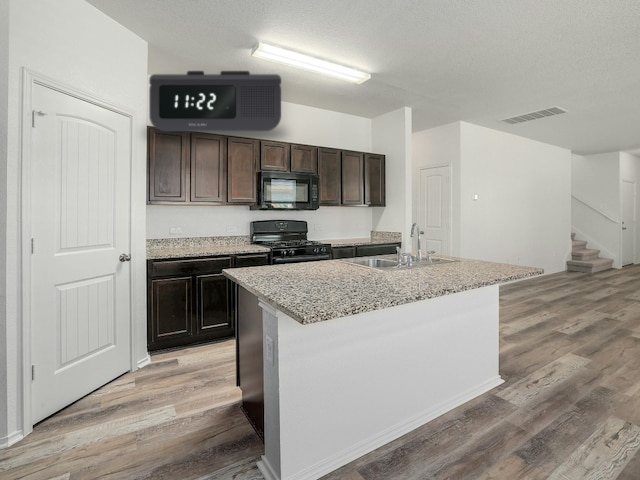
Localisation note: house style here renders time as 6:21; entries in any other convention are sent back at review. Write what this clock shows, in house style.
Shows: 11:22
